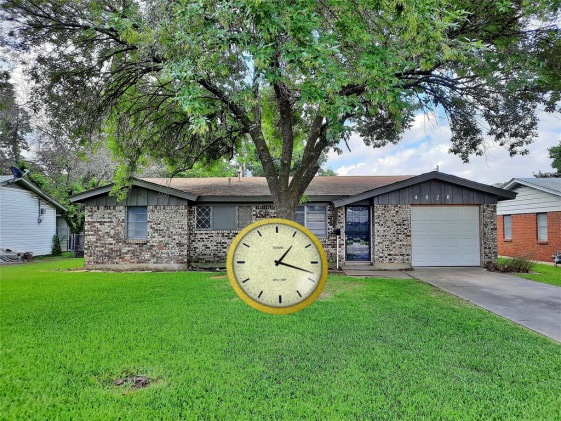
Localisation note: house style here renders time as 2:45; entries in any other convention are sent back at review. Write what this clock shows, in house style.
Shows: 1:18
